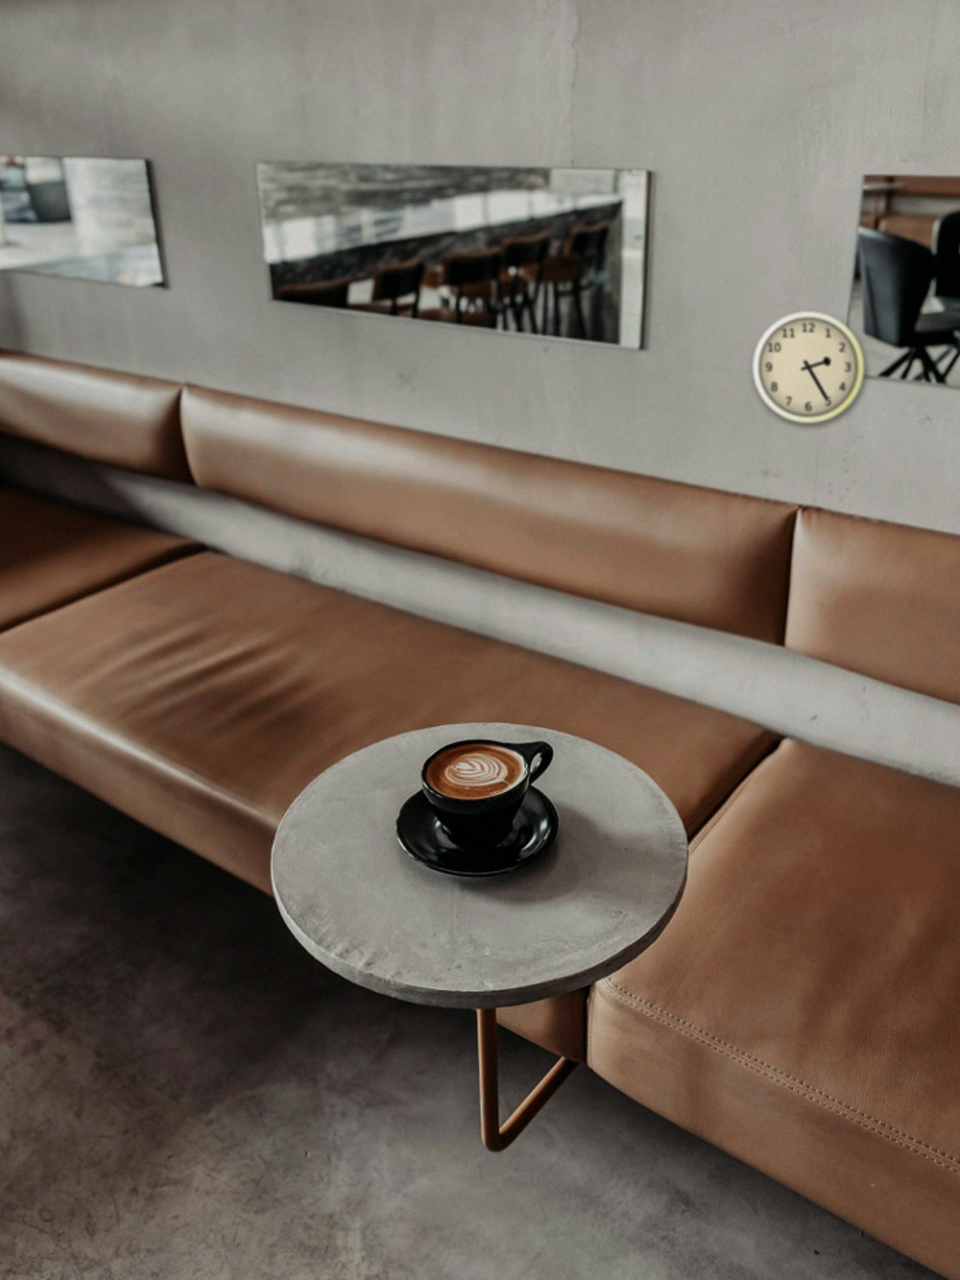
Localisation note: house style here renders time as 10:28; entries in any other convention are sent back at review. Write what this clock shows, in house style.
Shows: 2:25
